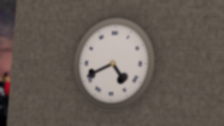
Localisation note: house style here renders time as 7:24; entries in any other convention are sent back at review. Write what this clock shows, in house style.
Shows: 4:41
